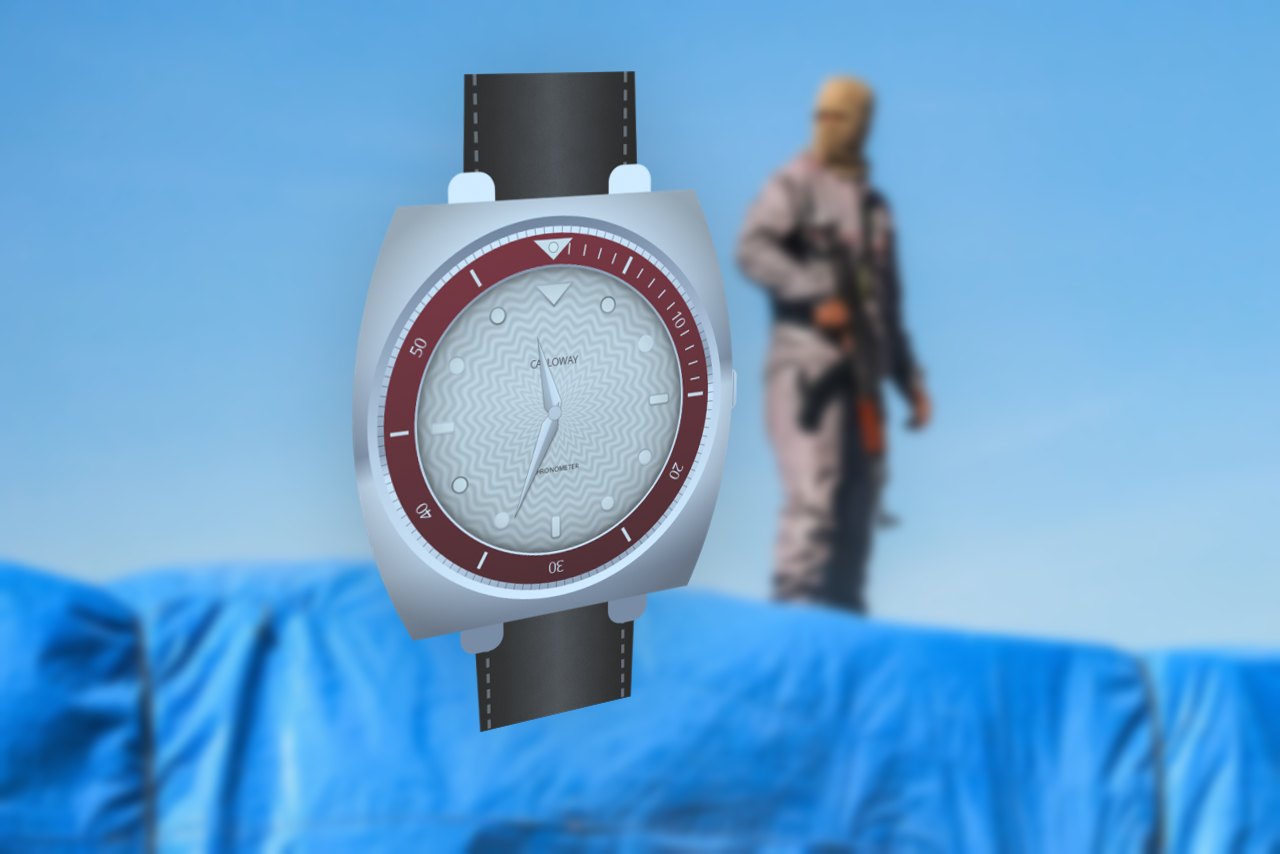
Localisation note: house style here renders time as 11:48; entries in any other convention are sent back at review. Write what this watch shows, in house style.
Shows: 11:34
